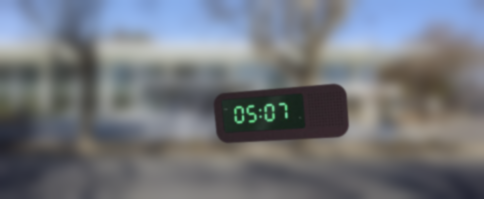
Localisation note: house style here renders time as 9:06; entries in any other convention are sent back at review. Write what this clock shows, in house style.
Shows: 5:07
